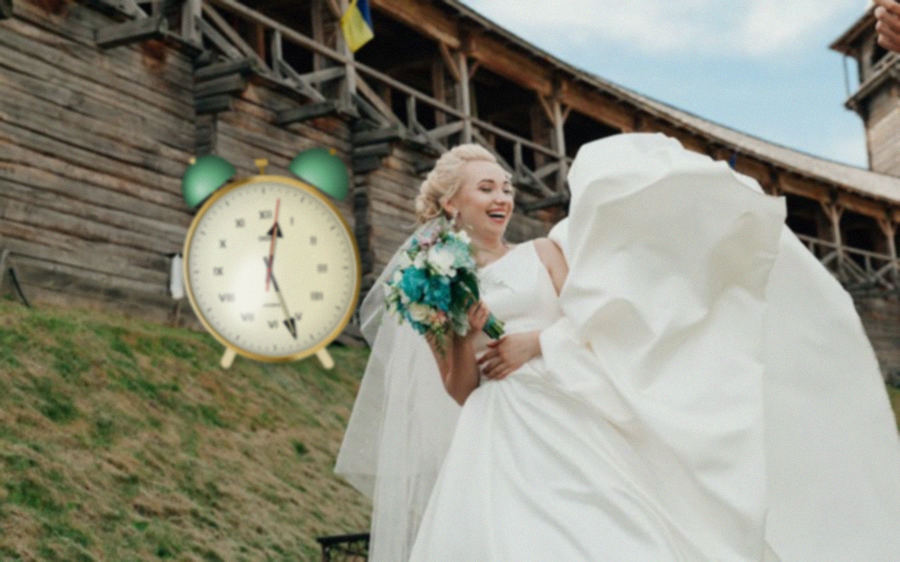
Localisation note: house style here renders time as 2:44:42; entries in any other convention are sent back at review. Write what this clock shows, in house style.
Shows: 12:27:02
